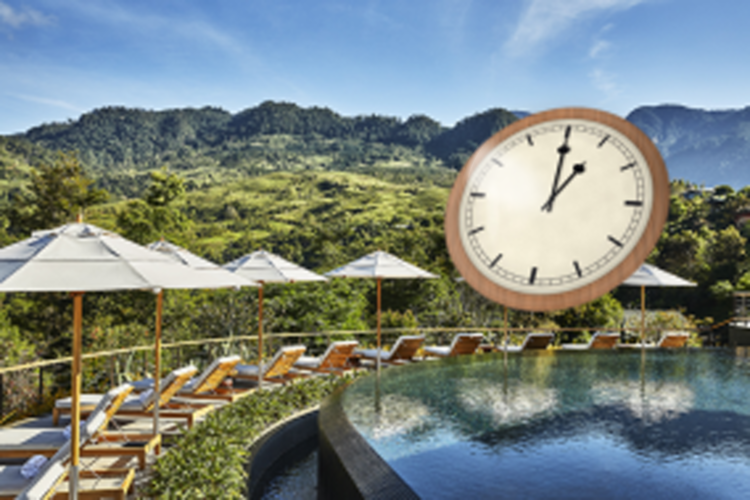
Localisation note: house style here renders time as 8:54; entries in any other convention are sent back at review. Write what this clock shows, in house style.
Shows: 1:00
